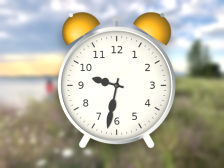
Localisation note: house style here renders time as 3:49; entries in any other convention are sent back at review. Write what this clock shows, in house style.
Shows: 9:32
